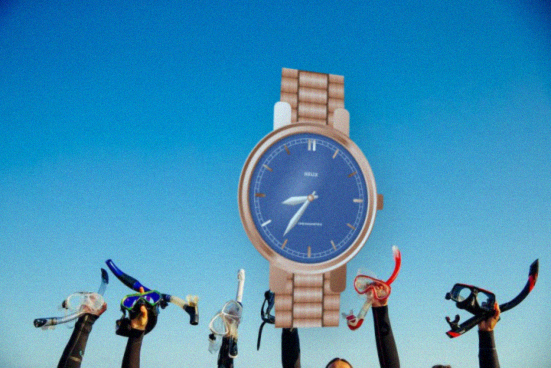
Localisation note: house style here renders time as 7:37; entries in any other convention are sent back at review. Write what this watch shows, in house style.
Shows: 8:36
